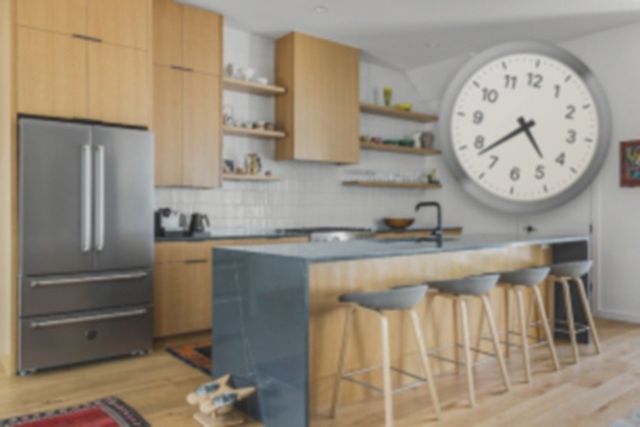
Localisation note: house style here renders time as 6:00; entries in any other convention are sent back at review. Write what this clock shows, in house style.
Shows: 4:38
